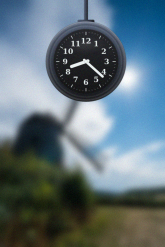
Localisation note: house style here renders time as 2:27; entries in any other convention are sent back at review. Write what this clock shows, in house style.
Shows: 8:22
